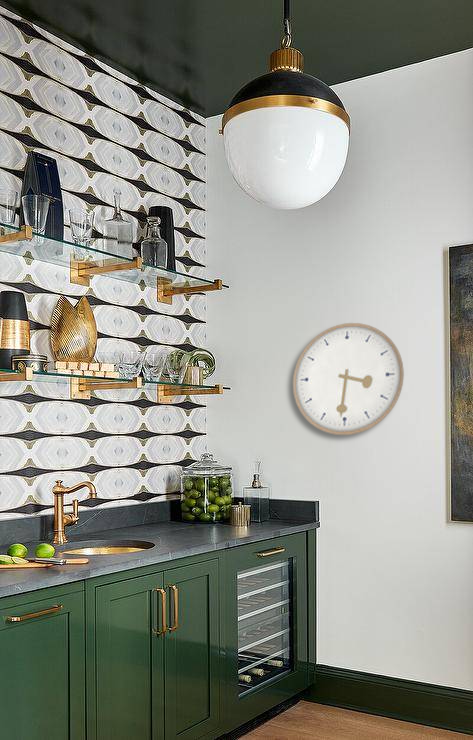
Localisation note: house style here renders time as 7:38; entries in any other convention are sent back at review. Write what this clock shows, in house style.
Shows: 3:31
